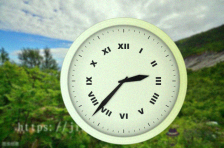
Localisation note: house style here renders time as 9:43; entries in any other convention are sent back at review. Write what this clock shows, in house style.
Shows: 2:37
